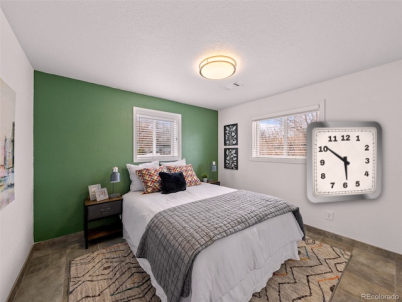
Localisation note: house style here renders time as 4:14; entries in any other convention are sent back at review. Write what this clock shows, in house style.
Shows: 5:51
